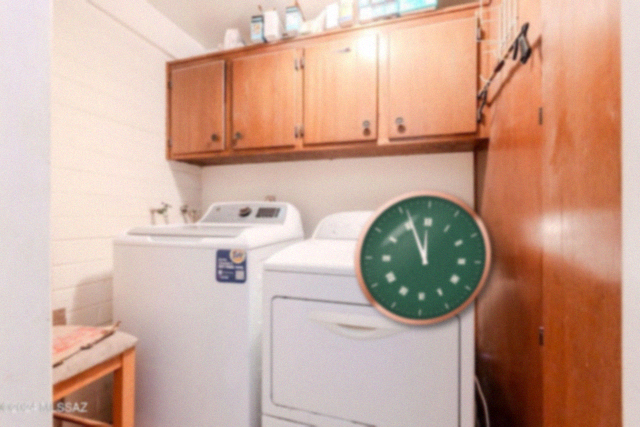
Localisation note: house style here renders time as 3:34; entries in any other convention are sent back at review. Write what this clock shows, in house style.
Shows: 11:56
